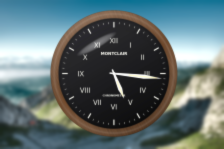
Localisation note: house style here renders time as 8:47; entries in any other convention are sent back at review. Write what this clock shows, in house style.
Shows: 5:16
